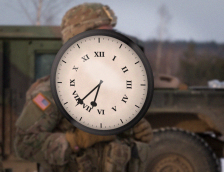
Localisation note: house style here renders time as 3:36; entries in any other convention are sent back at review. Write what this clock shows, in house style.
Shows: 6:38
